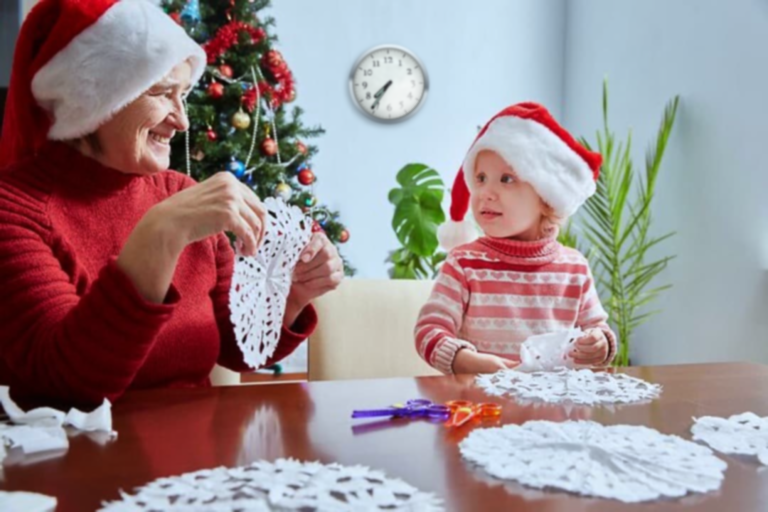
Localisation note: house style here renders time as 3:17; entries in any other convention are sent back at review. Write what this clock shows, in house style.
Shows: 7:36
